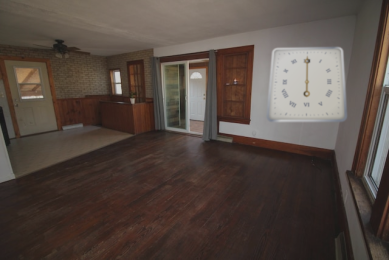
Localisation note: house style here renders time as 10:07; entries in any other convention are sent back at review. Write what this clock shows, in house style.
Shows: 6:00
